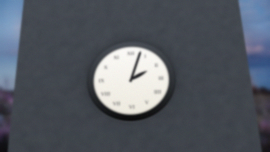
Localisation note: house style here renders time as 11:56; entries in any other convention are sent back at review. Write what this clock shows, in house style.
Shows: 2:03
